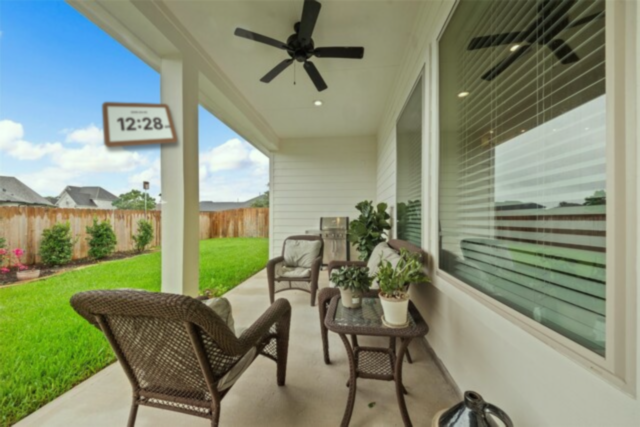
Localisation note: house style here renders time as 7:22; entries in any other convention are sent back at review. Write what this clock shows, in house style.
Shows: 12:28
